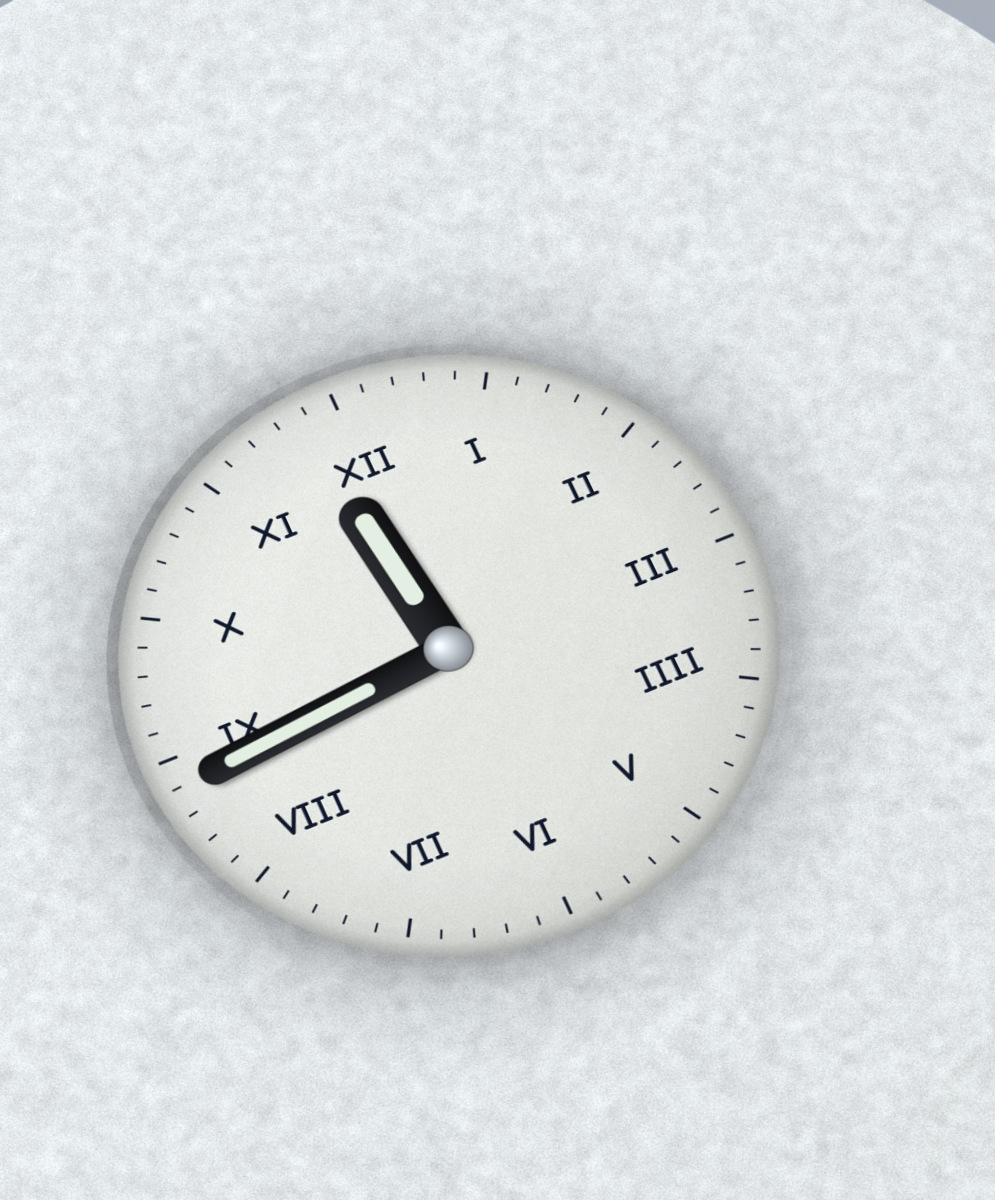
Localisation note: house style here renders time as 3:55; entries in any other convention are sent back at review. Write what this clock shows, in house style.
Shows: 11:44
